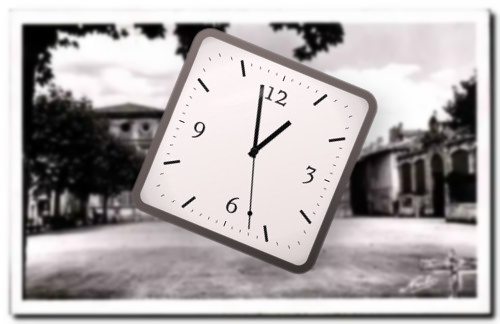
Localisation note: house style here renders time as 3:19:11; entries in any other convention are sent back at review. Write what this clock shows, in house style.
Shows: 12:57:27
